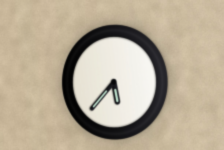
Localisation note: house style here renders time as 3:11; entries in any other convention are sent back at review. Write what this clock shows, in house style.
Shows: 5:37
